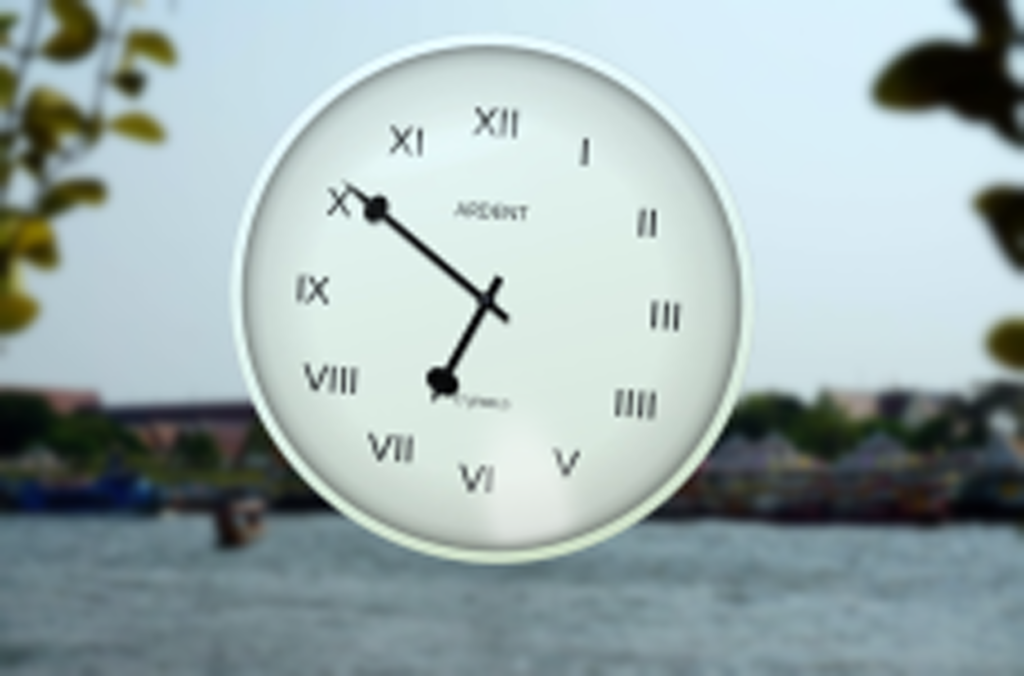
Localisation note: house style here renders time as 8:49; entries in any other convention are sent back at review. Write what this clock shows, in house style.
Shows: 6:51
